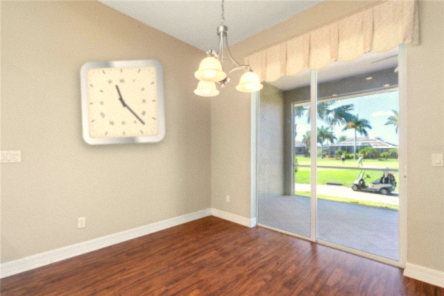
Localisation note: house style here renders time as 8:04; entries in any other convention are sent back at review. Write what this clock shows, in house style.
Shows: 11:23
